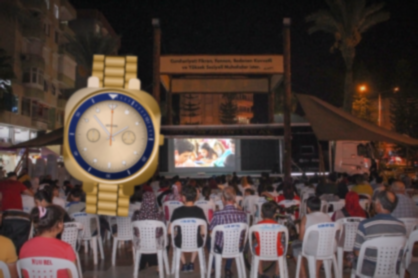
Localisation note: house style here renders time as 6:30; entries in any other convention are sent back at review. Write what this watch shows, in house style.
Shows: 1:53
